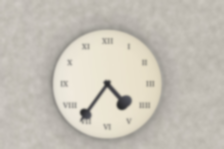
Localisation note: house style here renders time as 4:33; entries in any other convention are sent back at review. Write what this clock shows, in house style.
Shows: 4:36
